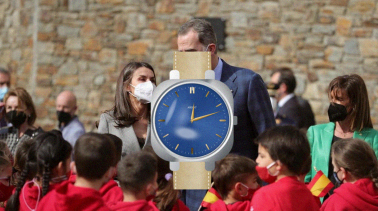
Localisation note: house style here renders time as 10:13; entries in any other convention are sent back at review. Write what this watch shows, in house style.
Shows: 12:12
